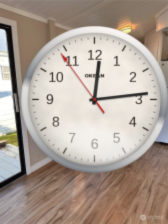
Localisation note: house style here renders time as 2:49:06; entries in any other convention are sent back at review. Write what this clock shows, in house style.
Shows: 12:13:54
